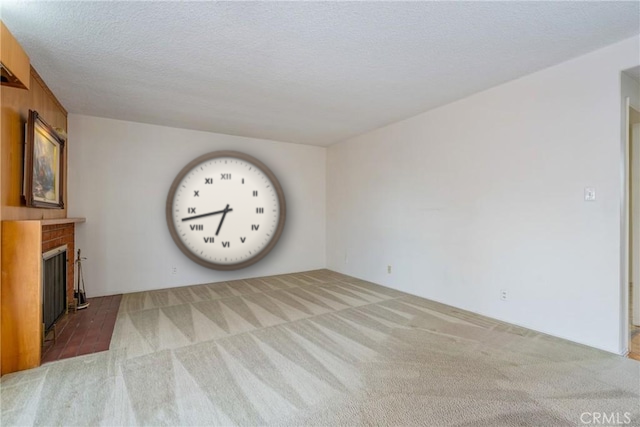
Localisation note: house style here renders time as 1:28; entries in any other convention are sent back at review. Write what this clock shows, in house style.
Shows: 6:43
